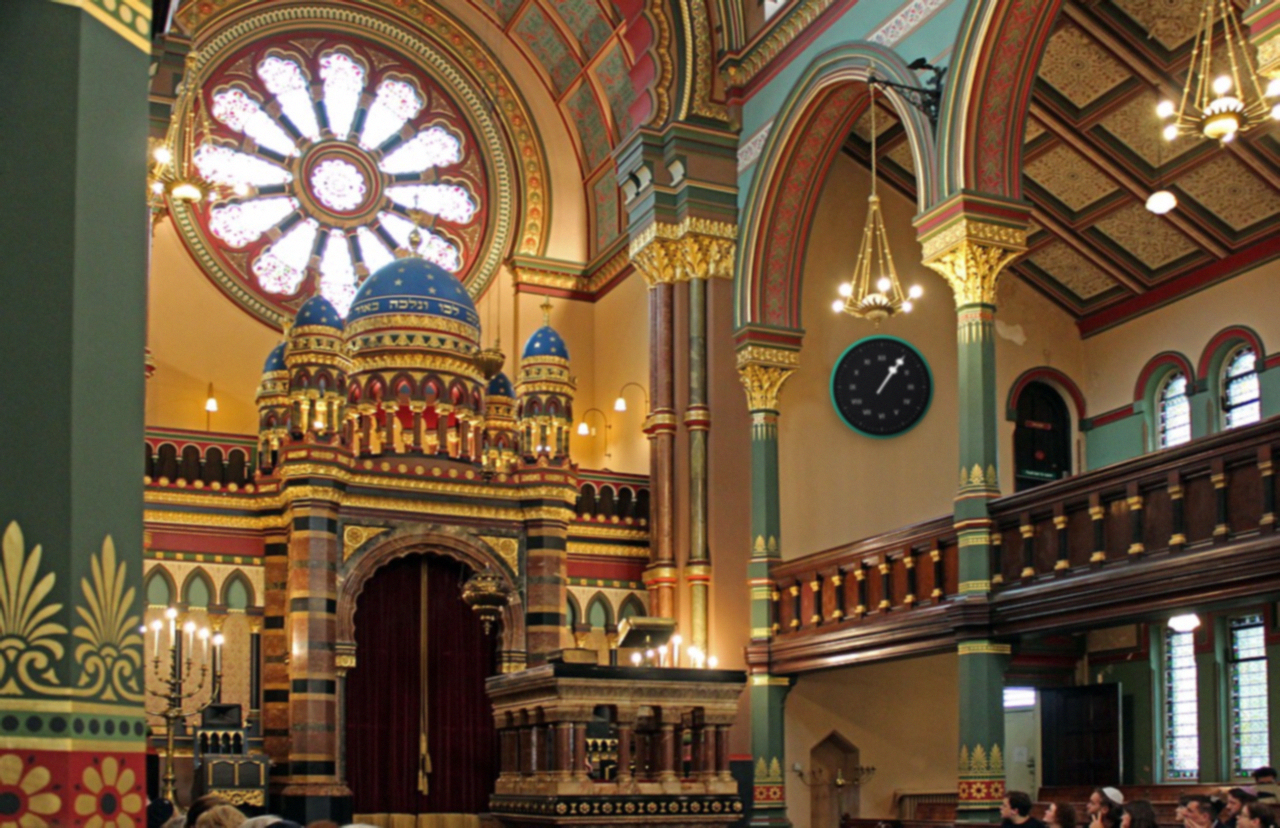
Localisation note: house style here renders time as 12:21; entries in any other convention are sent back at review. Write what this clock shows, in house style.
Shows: 1:06
